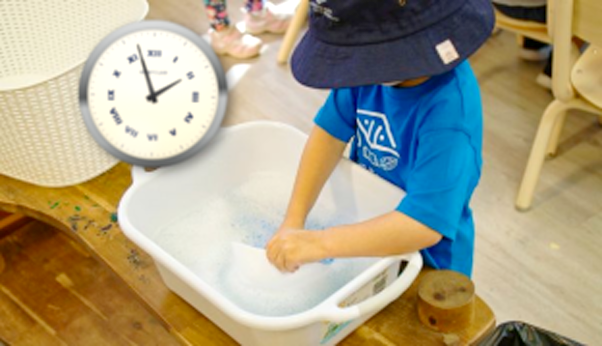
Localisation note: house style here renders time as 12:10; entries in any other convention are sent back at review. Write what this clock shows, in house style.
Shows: 1:57
